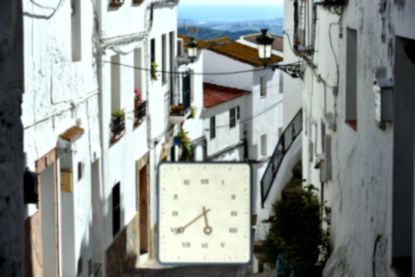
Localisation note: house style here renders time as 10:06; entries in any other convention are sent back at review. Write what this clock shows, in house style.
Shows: 5:39
